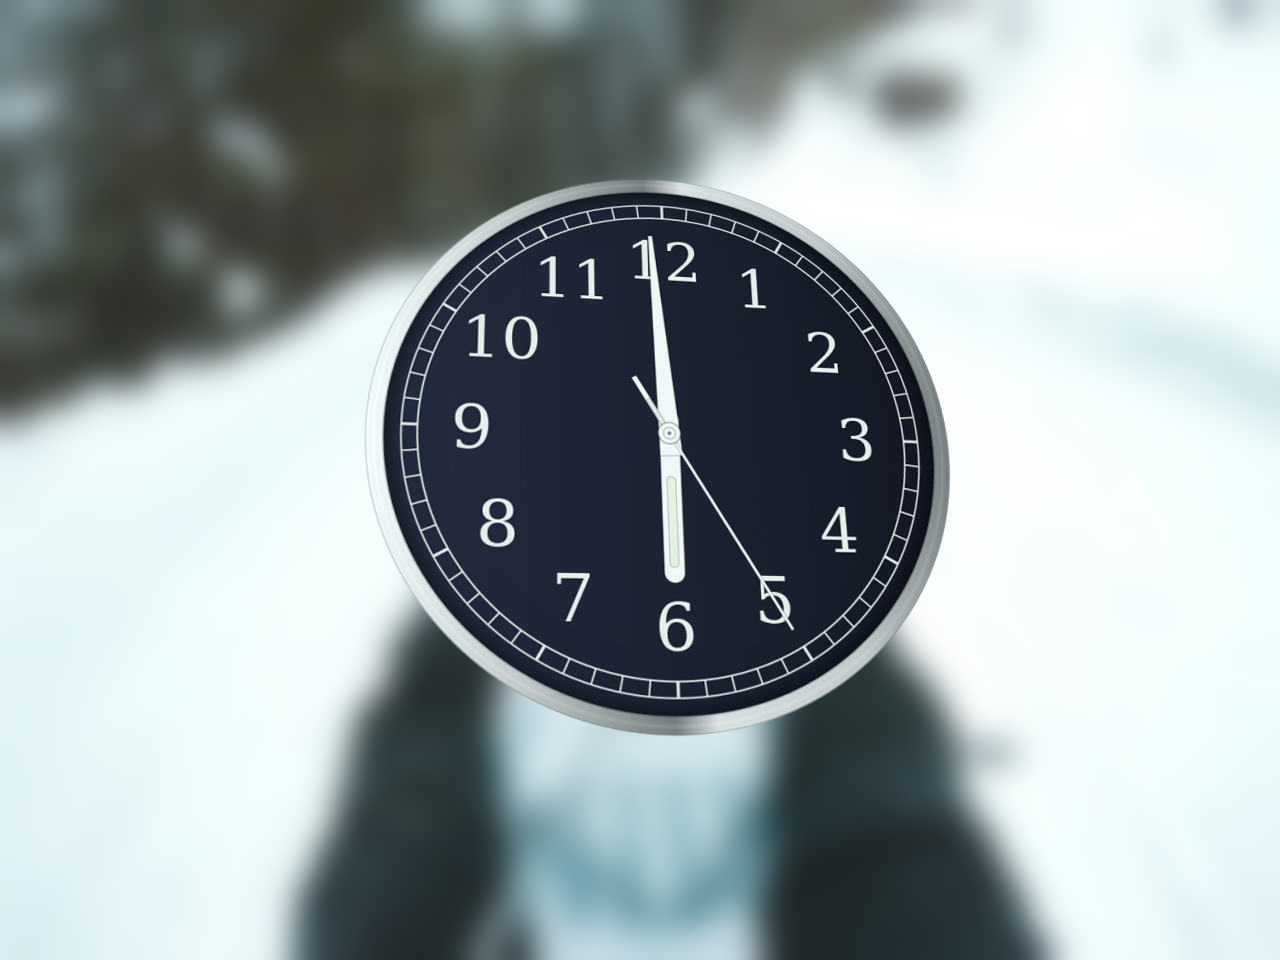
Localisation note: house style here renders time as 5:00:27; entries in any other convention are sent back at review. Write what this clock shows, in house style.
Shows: 5:59:25
